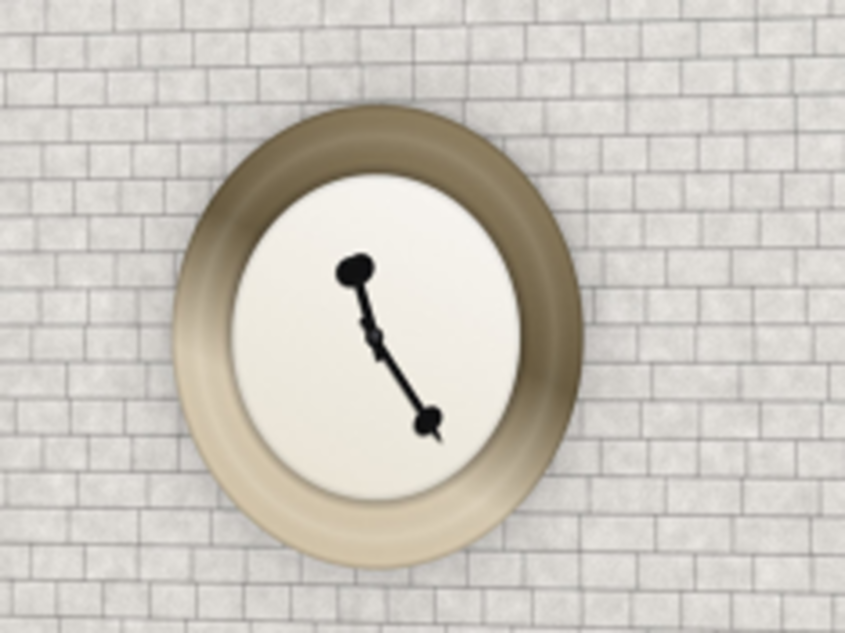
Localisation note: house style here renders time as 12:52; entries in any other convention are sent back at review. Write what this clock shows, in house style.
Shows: 11:24
